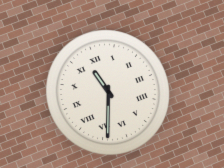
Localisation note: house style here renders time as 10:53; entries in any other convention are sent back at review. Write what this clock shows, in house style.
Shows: 11:34
